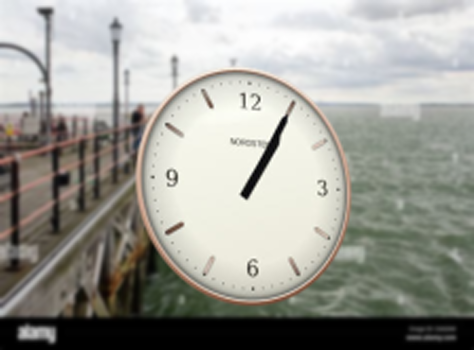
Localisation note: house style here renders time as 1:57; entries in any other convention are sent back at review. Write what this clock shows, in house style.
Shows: 1:05
